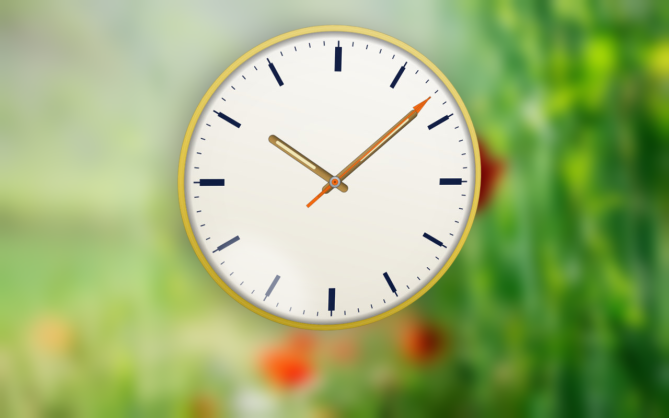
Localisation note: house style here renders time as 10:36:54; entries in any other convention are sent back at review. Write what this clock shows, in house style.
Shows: 10:08:08
